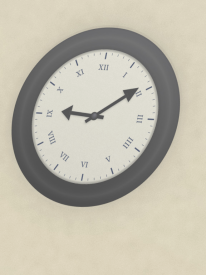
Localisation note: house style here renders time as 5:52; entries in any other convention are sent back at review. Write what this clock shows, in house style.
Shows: 9:09
